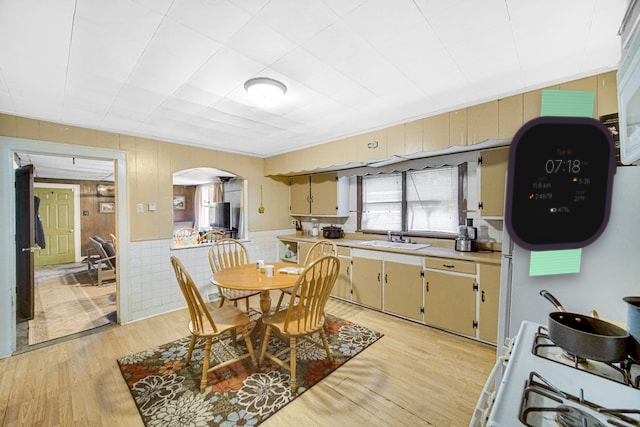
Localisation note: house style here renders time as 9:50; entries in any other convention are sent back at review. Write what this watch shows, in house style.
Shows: 7:18
